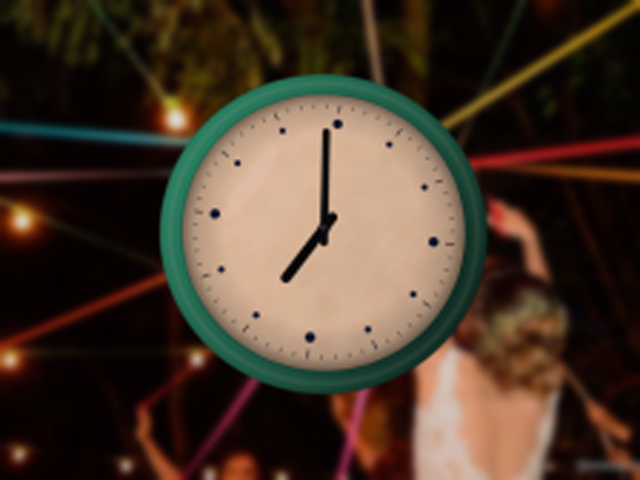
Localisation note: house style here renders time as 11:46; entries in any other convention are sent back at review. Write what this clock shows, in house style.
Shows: 6:59
